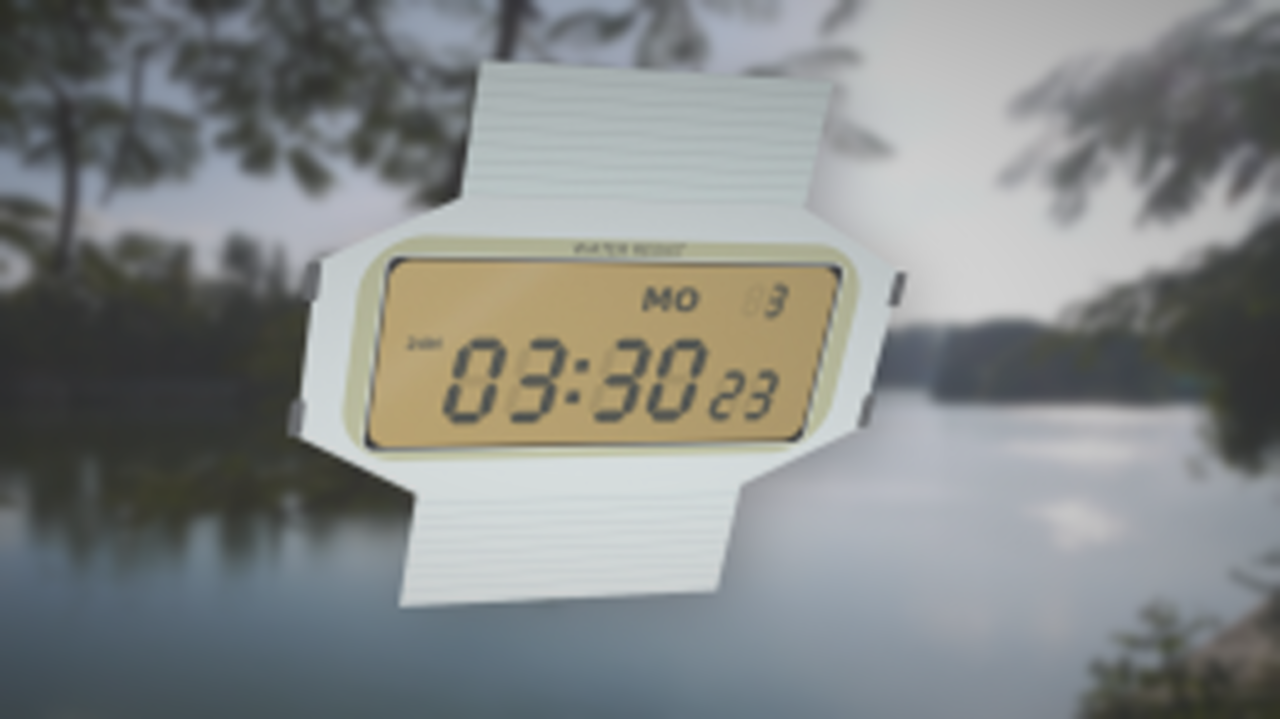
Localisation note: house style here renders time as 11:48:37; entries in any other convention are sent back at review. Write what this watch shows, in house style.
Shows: 3:30:23
